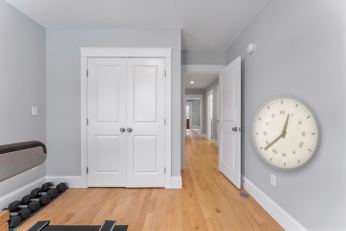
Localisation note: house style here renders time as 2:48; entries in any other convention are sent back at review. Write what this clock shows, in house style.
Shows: 12:39
